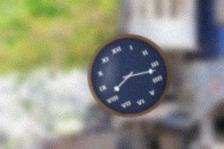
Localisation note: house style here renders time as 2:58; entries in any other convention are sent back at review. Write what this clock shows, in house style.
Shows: 8:17
